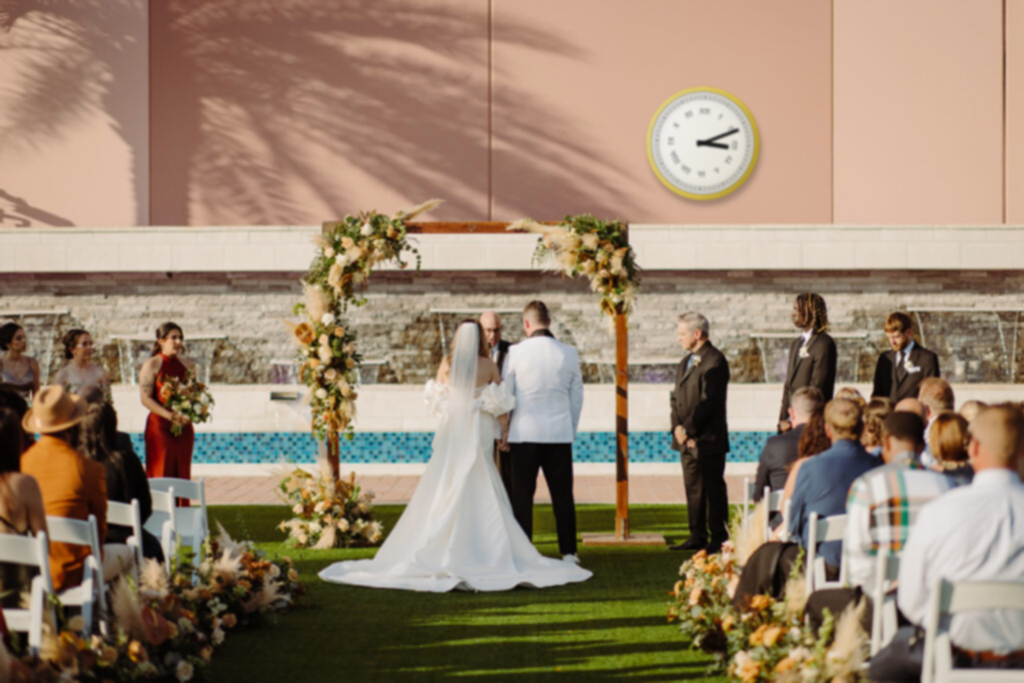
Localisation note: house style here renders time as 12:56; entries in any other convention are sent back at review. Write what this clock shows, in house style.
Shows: 3:11
